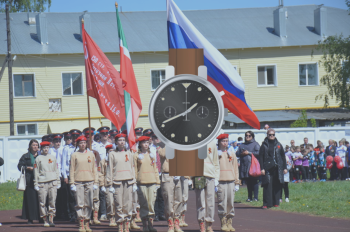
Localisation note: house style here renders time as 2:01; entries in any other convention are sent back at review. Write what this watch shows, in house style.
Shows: 1:41
